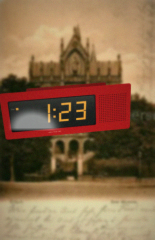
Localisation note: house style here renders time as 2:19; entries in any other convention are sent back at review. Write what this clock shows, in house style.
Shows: 1:23
